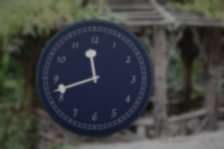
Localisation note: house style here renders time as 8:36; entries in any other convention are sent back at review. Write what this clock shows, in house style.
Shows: 11:42
